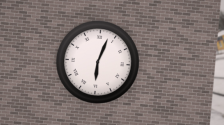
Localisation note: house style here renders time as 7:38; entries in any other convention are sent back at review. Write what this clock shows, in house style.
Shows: 6:03
